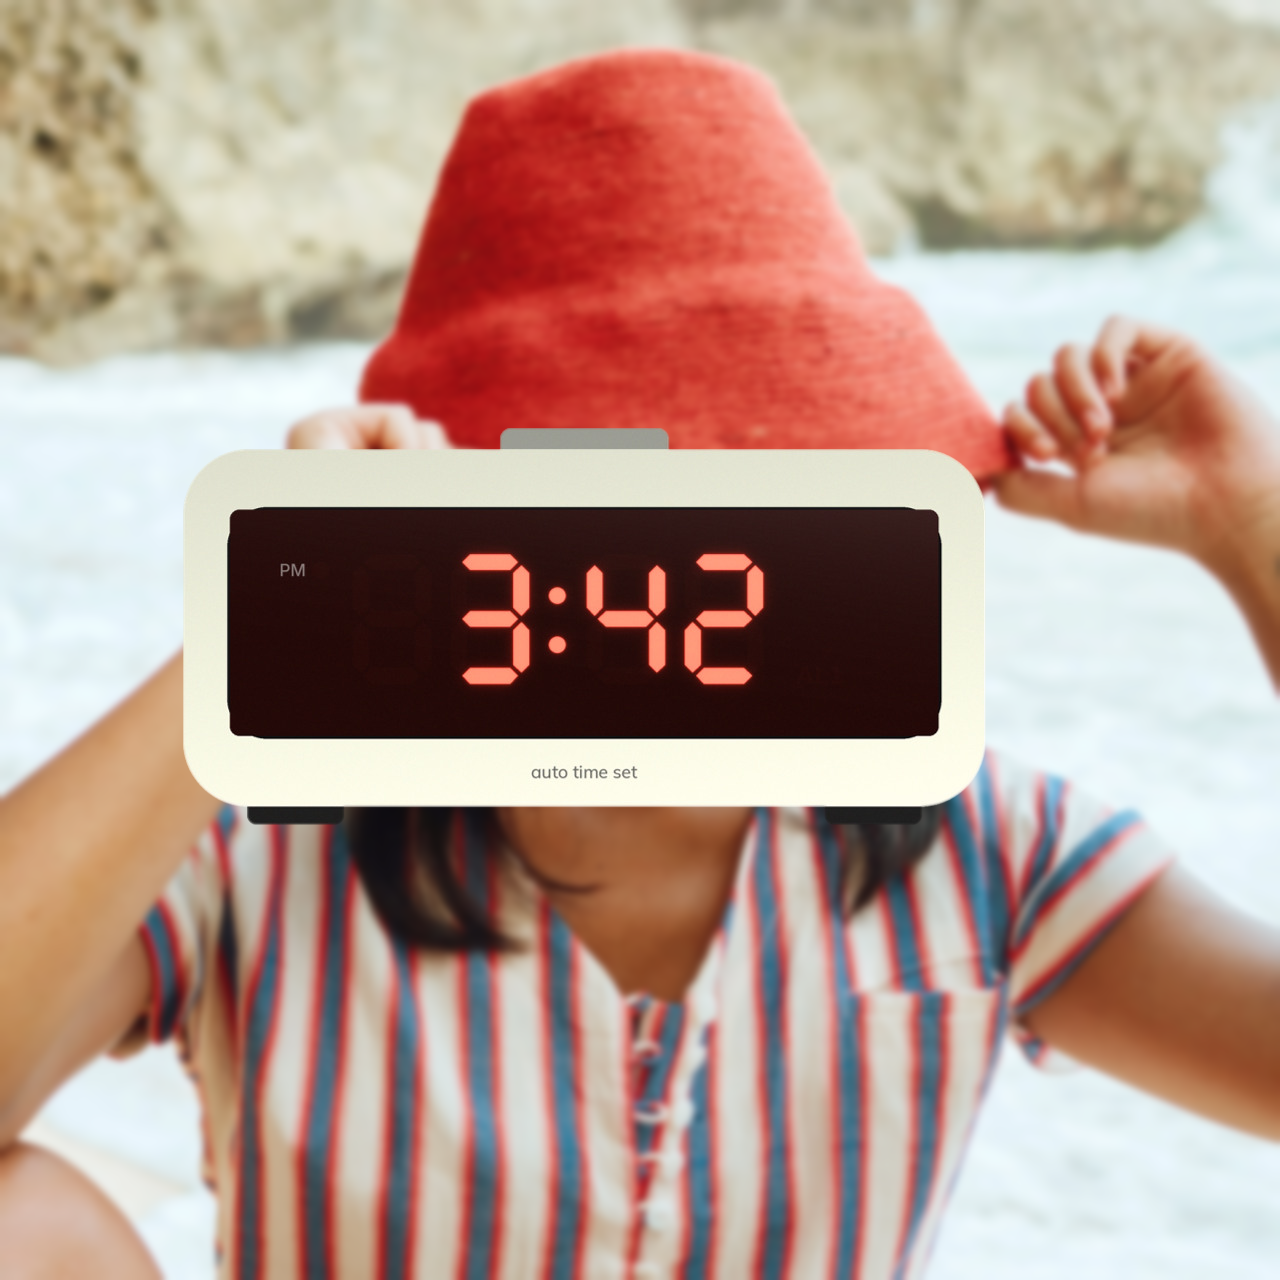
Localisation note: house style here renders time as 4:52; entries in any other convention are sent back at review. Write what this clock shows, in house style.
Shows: 3:42
